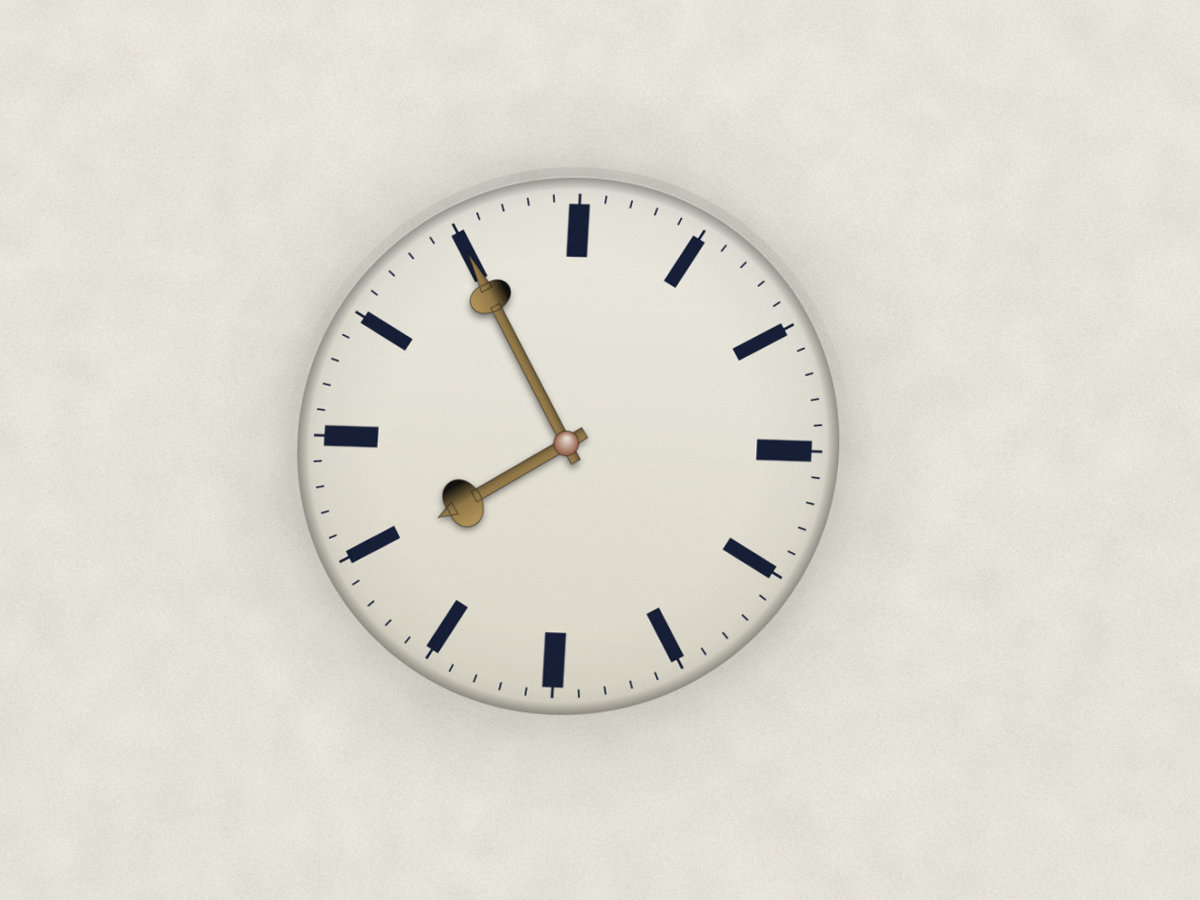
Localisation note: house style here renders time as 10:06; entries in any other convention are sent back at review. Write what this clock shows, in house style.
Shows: 7:55
